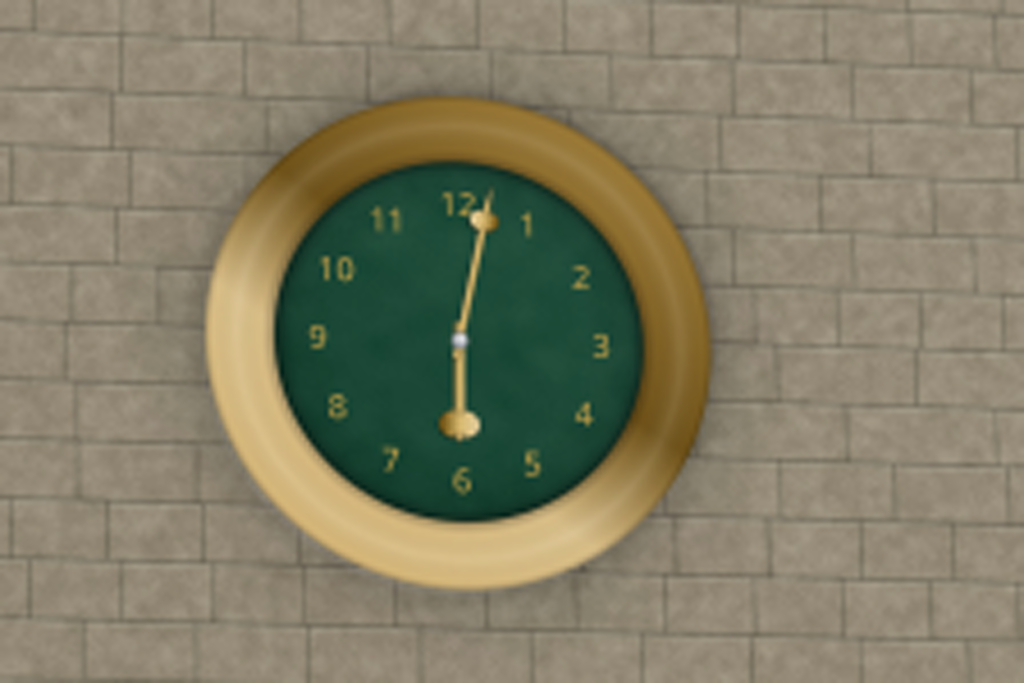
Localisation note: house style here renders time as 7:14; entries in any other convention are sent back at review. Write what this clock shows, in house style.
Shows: 6:02
